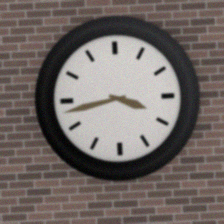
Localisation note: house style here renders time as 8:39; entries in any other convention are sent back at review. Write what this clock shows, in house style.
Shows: 3:43
